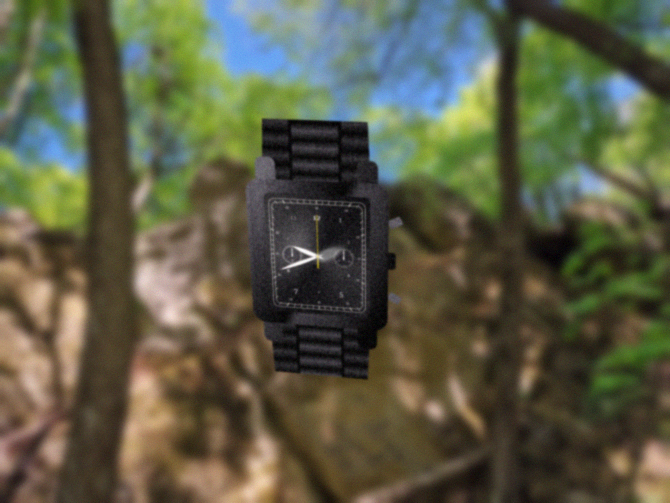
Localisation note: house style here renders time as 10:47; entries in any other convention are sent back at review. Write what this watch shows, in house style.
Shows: 9:41
